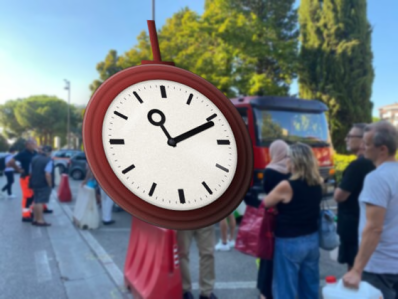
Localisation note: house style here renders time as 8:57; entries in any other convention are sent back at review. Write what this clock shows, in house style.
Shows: 11:11
